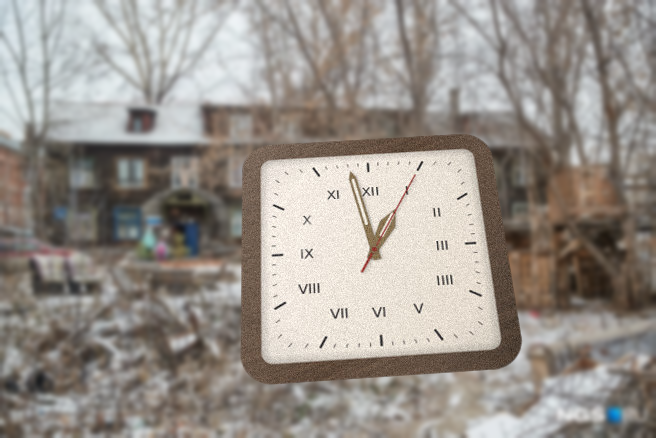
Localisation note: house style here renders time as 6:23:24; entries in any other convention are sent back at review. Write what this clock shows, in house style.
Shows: 12:58:05
